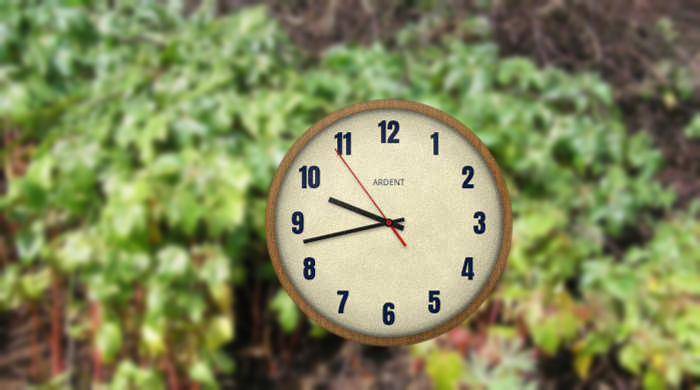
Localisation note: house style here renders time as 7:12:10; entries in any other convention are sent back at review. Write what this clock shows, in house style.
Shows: 9:42:54
